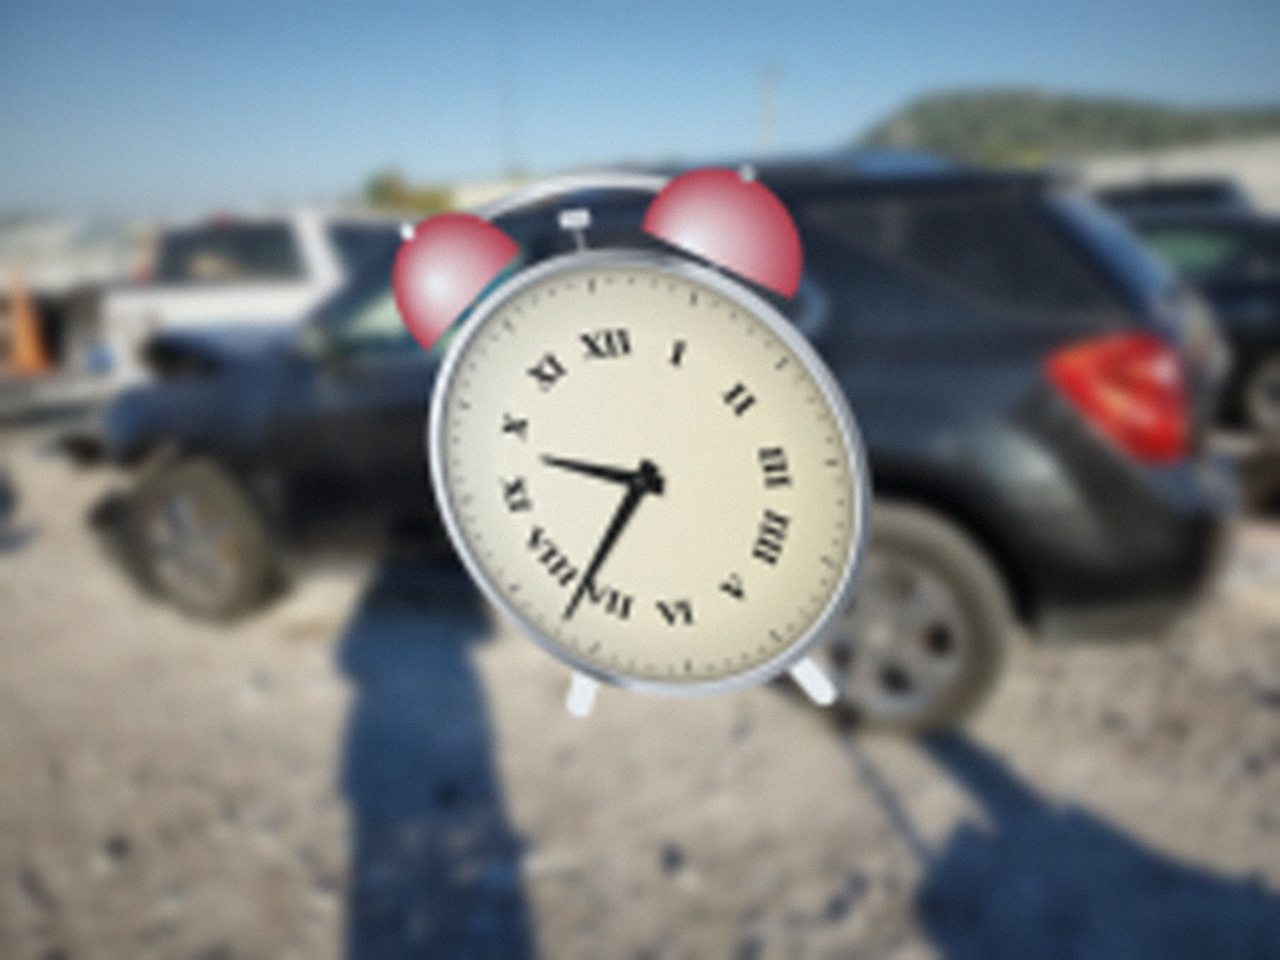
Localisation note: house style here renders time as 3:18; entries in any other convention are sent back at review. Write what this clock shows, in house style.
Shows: 9:37
